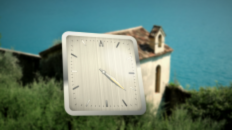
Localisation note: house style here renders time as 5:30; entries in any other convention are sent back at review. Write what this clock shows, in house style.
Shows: 4:22
